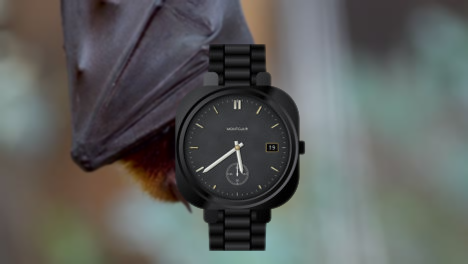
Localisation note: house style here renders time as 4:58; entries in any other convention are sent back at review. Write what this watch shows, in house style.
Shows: 5:39
